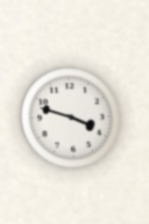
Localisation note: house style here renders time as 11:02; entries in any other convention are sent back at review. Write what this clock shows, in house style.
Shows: 3:48
